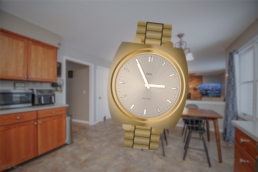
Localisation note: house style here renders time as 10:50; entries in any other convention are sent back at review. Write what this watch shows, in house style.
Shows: 2:55
